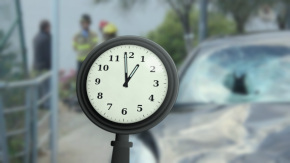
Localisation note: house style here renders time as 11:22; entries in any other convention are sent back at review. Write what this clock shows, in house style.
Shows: 12:59
